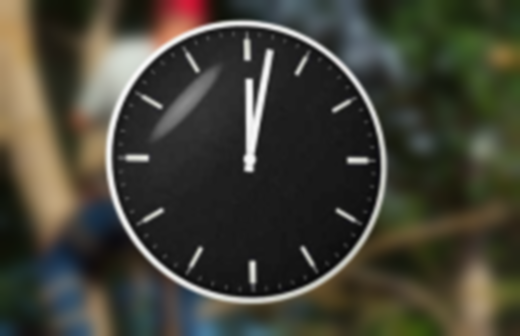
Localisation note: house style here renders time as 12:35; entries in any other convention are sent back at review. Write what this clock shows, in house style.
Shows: 12:02
